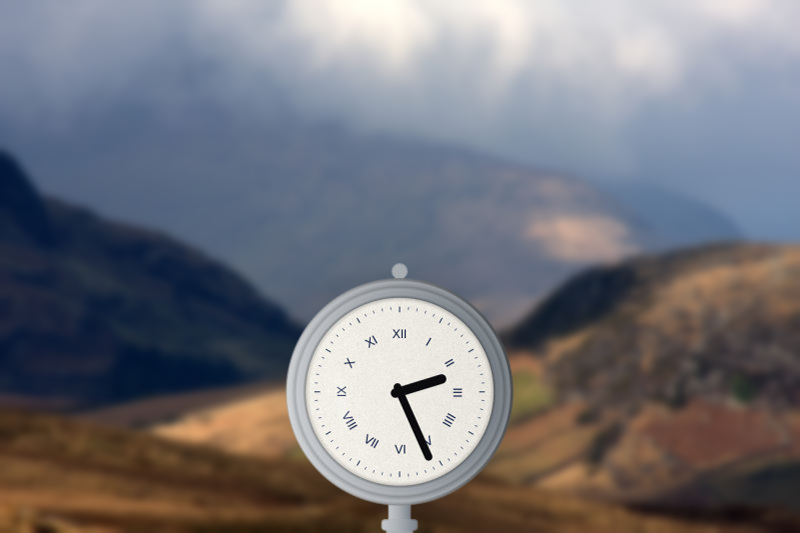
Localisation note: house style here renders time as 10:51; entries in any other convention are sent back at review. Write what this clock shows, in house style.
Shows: 2:26
